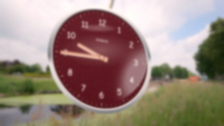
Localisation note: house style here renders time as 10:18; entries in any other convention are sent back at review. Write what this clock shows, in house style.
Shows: 9:45
